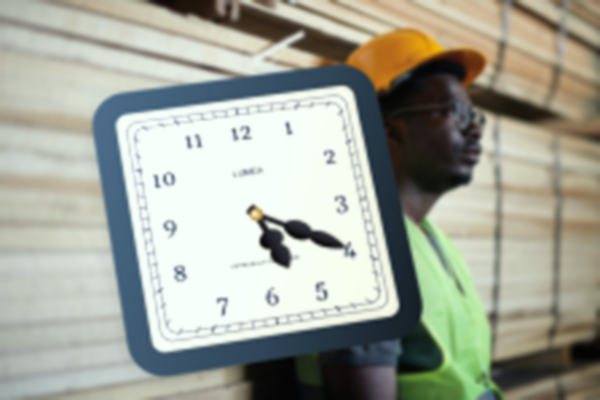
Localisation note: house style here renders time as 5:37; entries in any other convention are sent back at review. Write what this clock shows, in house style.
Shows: 5:20
